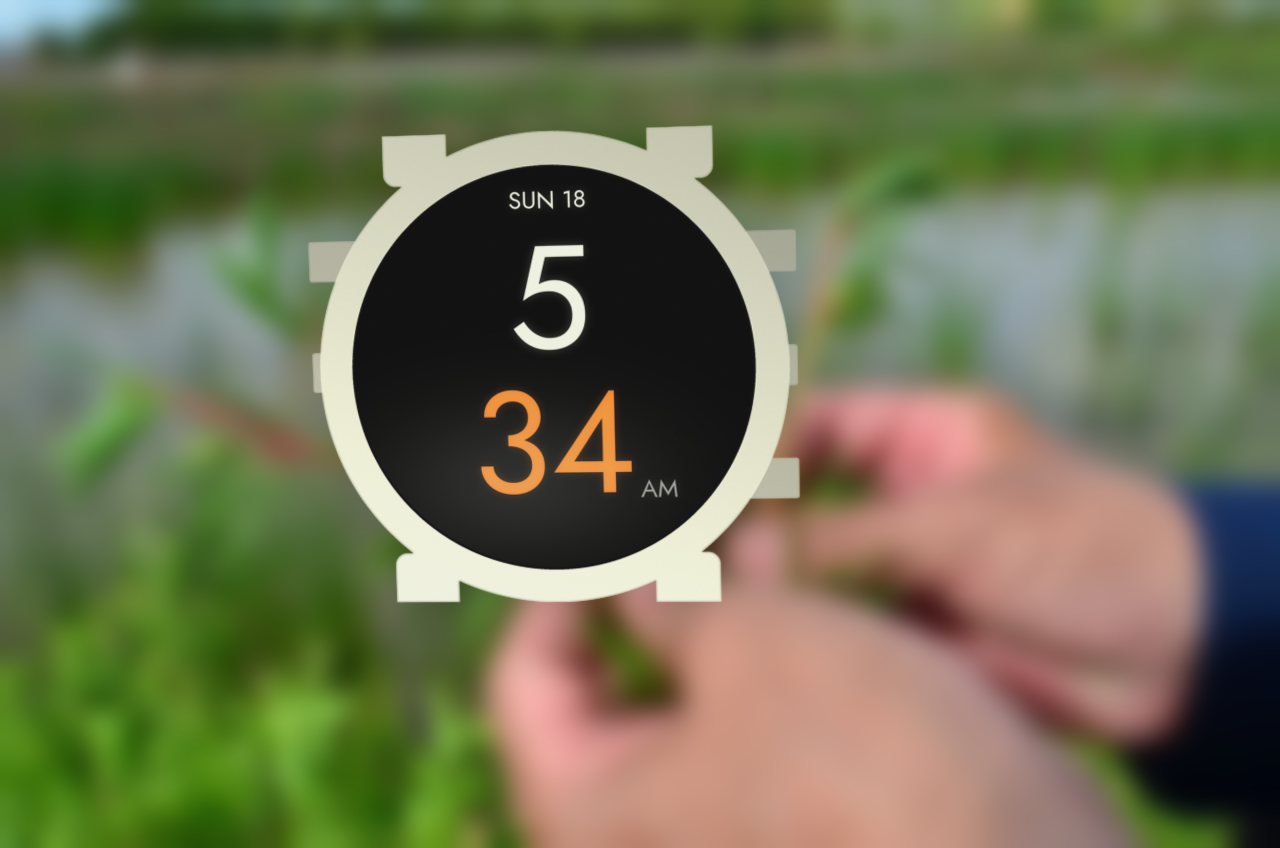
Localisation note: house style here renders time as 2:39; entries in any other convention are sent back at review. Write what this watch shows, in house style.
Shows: 5:34
